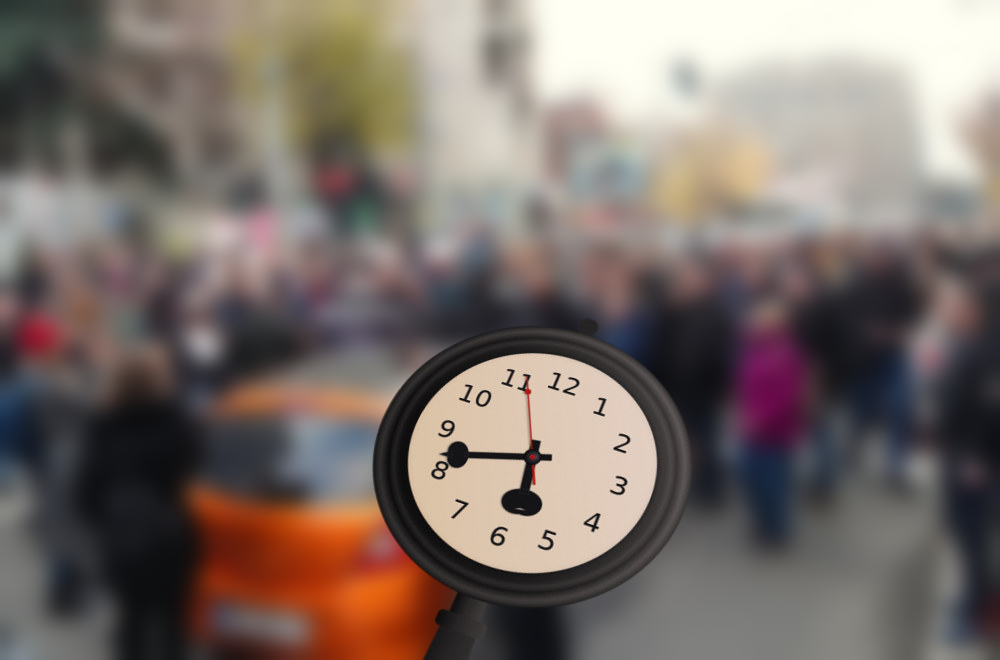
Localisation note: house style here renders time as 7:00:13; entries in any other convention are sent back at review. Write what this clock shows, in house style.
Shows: 5:41:56
